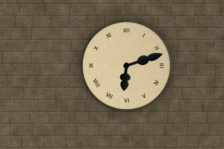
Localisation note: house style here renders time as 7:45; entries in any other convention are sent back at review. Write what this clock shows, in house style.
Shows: 6:12
